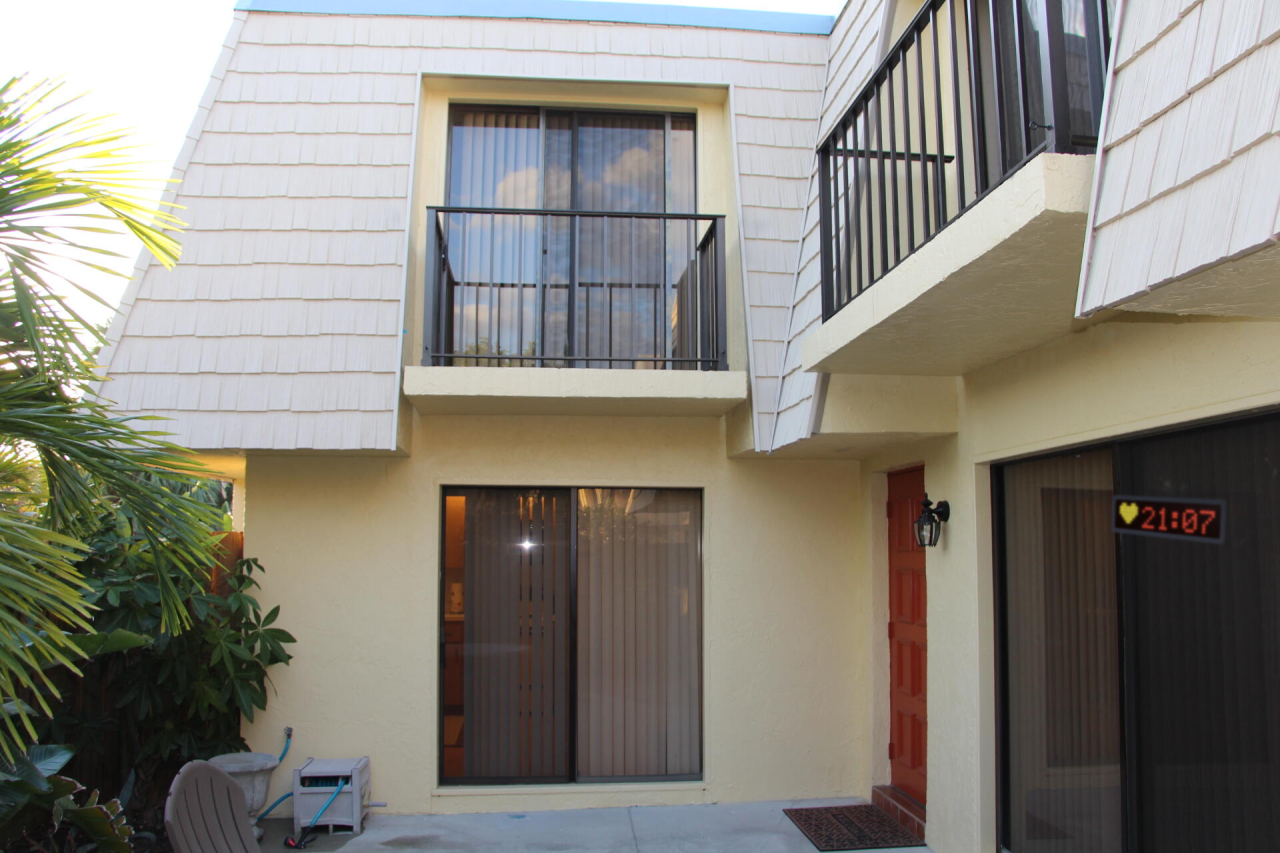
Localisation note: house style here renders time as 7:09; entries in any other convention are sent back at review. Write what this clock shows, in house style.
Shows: 21:07
